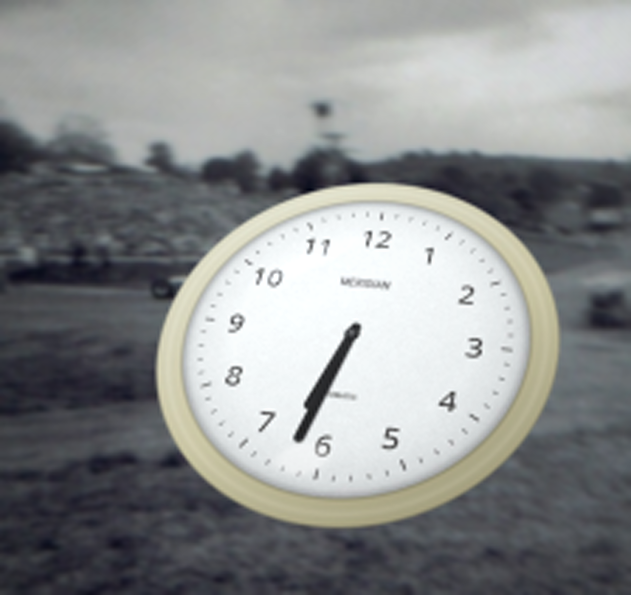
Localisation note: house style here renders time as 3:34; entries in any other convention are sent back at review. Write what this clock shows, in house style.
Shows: 6:32
